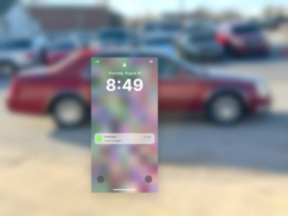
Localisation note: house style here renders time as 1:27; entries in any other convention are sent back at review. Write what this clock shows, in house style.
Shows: 8:49
